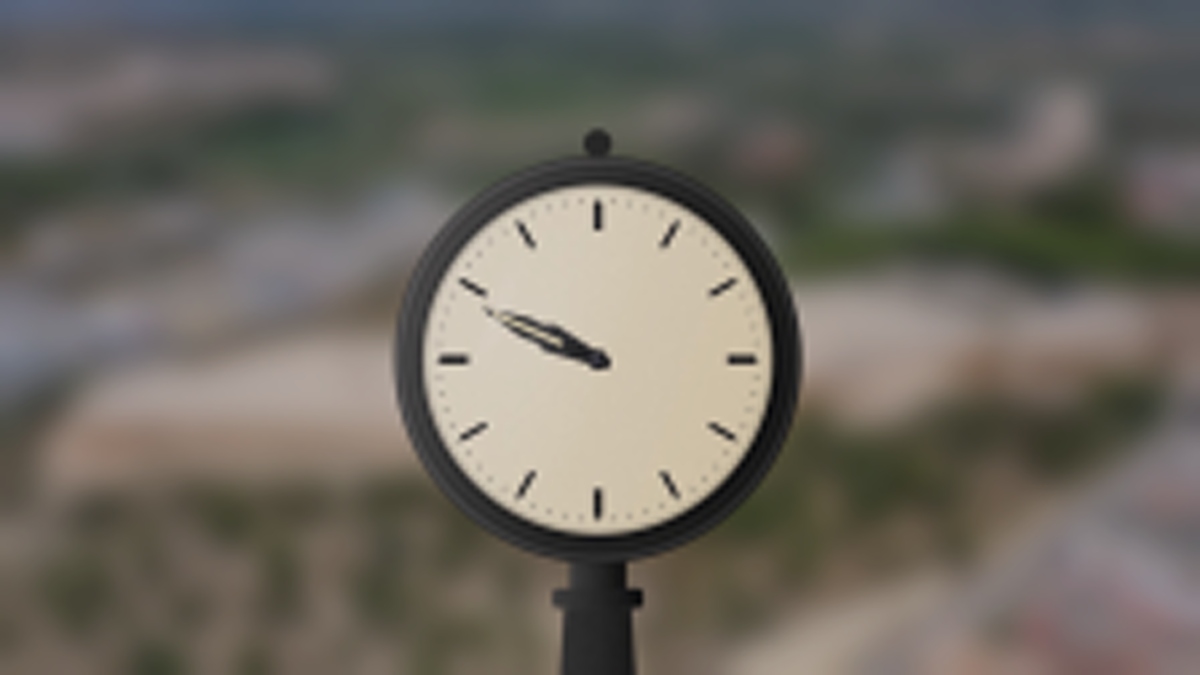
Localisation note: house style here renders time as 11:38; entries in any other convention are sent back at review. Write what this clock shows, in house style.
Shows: 9:49
